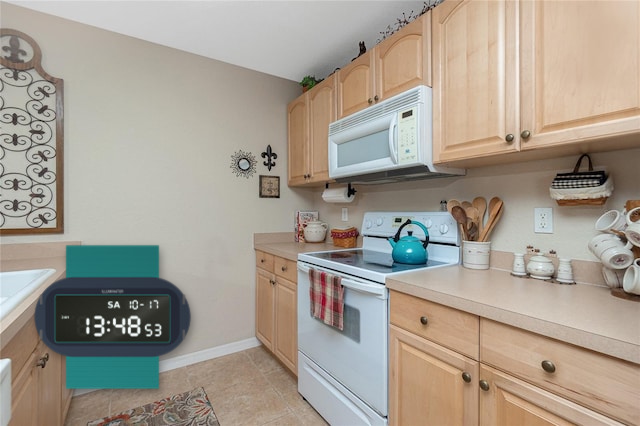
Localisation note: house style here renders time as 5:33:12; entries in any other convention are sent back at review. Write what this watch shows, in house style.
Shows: 13:48:53
